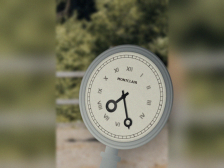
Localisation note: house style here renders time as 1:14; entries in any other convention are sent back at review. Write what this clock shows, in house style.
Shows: 7:26
